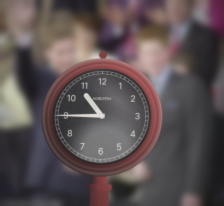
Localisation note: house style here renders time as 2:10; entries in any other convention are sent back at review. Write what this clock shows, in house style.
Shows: 10:45
